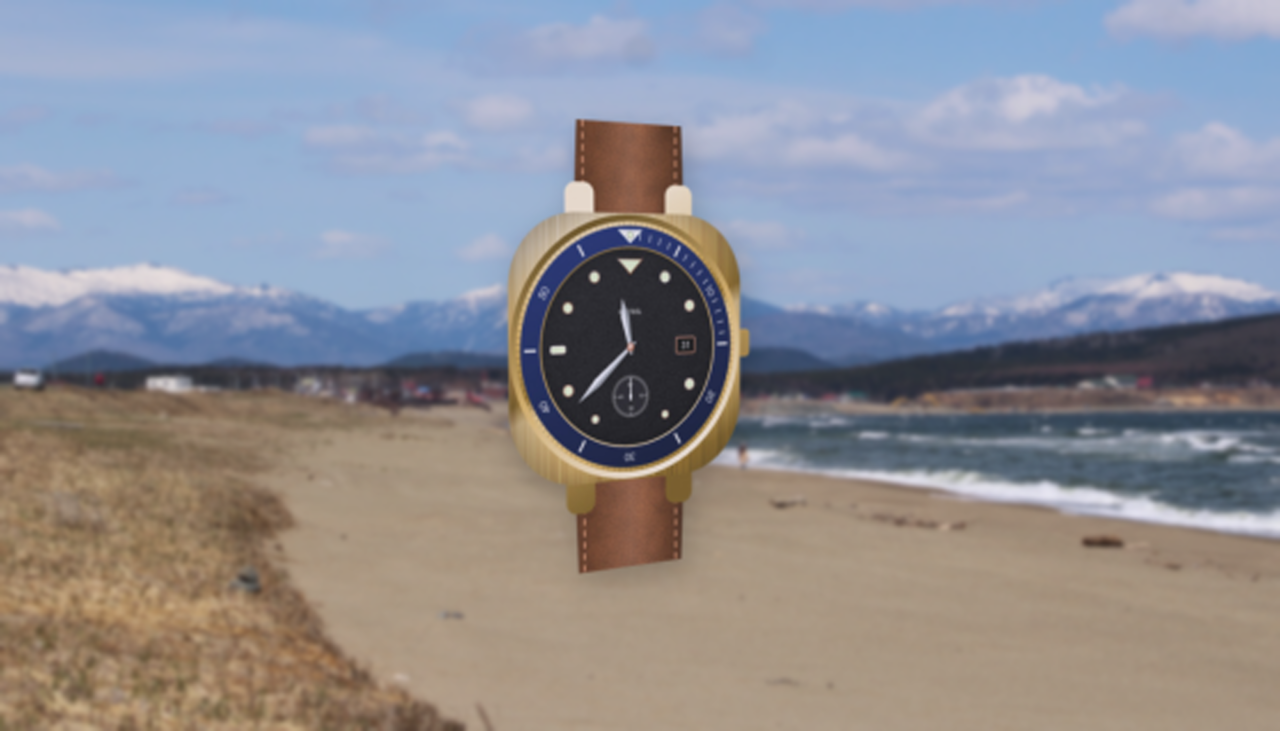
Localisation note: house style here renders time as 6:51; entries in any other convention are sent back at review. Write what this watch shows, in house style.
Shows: 11:38
